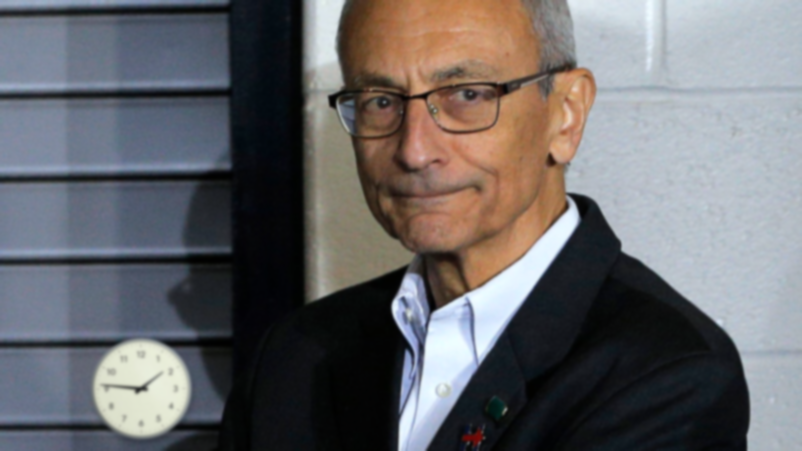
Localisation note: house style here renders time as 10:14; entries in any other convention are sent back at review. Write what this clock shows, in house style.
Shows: 1:46
